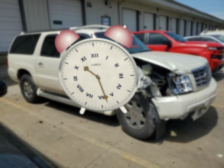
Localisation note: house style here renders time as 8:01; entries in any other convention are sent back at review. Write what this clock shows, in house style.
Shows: 10:28
